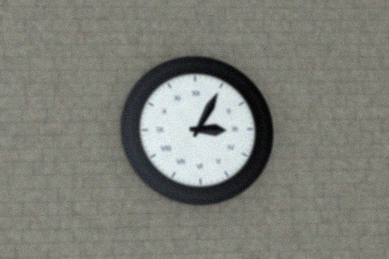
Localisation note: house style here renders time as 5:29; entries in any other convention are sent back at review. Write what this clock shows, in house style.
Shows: 3:05
